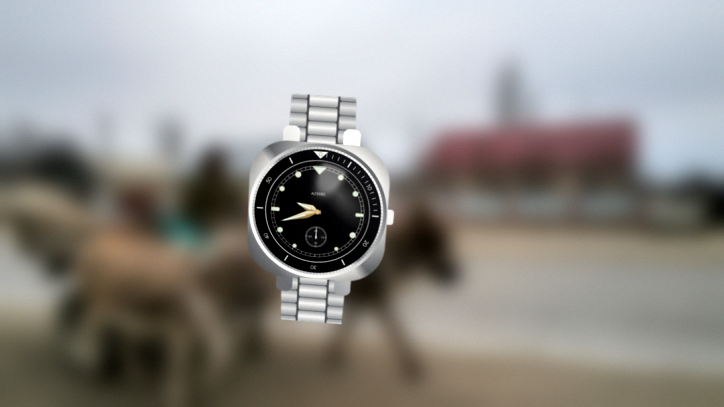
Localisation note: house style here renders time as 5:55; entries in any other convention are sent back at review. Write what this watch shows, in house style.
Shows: 9:42
